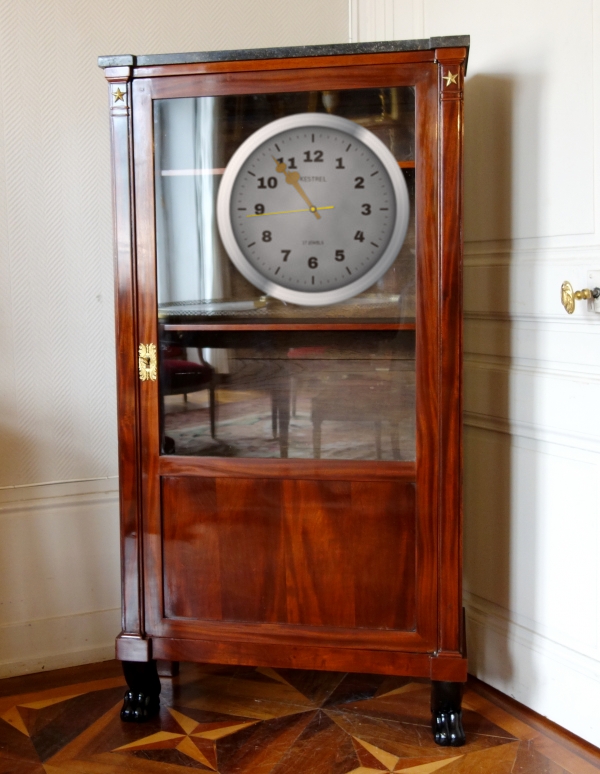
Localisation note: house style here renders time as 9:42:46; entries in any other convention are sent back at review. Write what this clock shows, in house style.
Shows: 10:53:44
